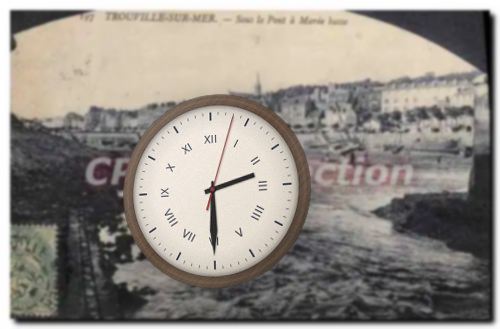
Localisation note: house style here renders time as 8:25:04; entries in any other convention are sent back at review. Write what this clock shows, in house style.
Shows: 2:30:03
